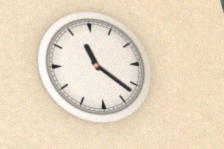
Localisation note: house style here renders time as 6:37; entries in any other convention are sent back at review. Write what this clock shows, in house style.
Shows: 11:22
